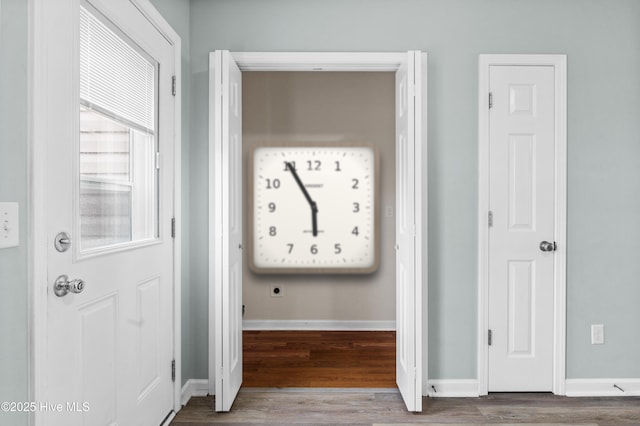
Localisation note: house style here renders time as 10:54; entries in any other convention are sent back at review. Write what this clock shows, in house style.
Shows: 5:55
